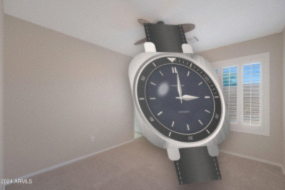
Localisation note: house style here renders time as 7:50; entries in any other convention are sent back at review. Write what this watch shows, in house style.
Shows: 3:01
